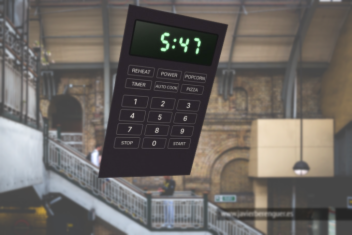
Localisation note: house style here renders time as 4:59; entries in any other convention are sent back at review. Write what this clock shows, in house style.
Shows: 5:47
